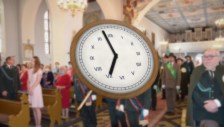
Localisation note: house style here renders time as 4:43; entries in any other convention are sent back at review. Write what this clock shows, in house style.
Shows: 6:58
